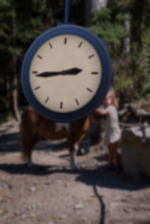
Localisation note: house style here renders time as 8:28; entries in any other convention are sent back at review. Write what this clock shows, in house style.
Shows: 2:44
